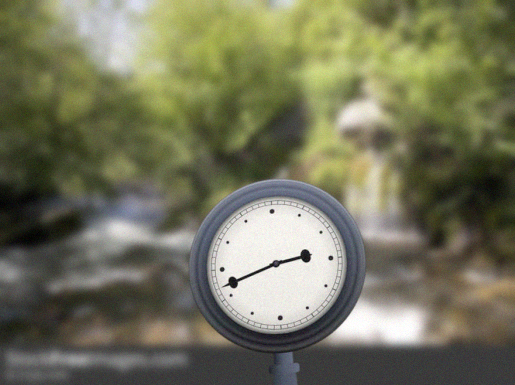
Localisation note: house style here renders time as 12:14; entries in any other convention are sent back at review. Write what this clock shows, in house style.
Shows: 2:42
